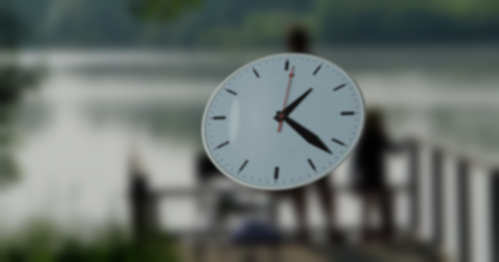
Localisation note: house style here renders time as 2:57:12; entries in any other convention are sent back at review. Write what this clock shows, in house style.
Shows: 1:22:01
